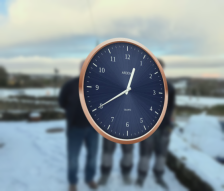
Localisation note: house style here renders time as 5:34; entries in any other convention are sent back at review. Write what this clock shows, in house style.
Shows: 12:40
